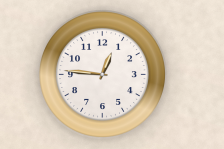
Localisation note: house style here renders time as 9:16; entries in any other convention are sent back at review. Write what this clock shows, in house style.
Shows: 12:46
